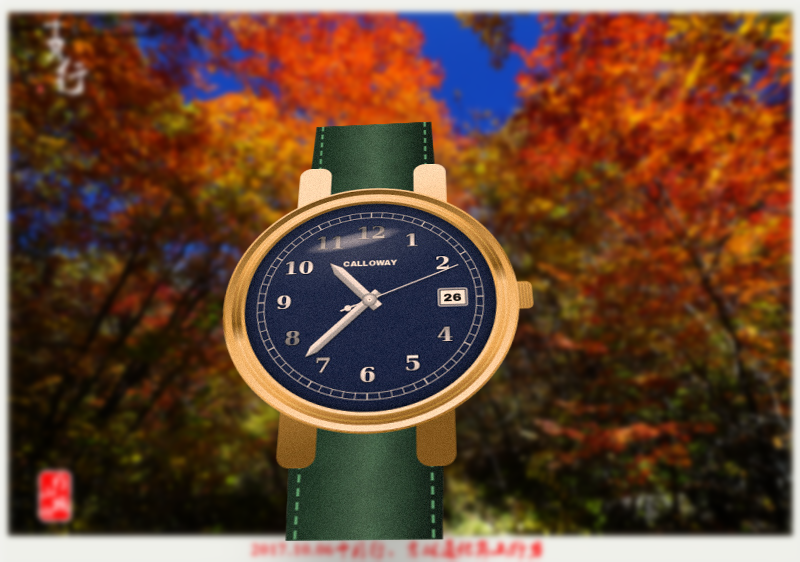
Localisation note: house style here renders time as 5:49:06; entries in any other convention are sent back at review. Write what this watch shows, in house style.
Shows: 10:37:11
